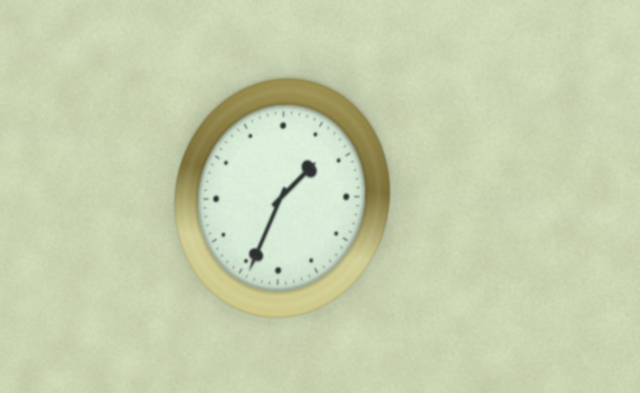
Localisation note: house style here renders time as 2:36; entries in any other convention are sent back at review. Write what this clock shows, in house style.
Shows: 1:34
